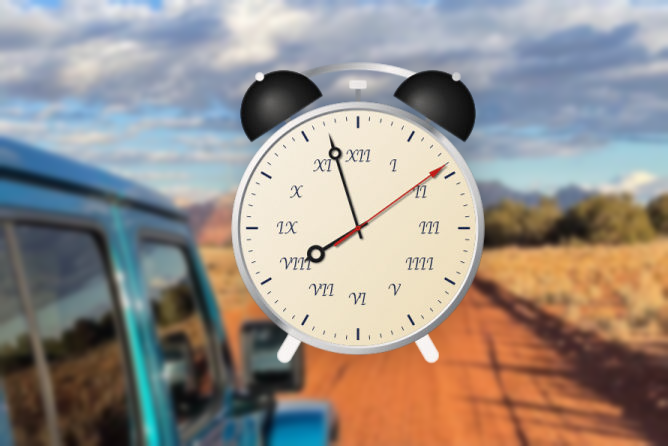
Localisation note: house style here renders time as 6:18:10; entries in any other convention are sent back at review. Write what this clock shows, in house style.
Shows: 7:57:09
